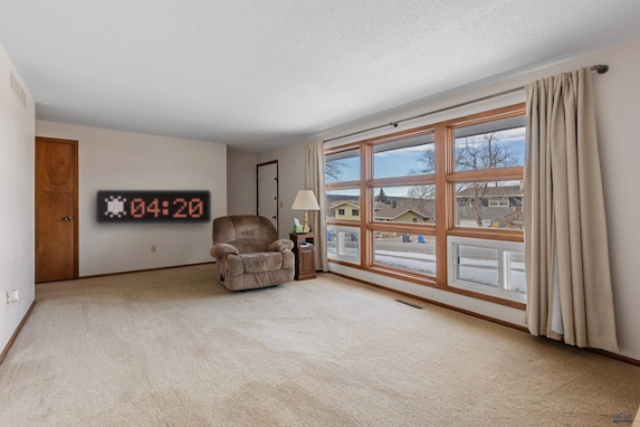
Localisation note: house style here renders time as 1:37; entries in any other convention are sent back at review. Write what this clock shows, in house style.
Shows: 4:20
